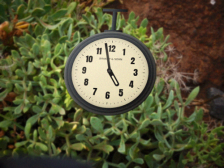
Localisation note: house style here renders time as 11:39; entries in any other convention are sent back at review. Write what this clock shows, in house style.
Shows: 4:58
